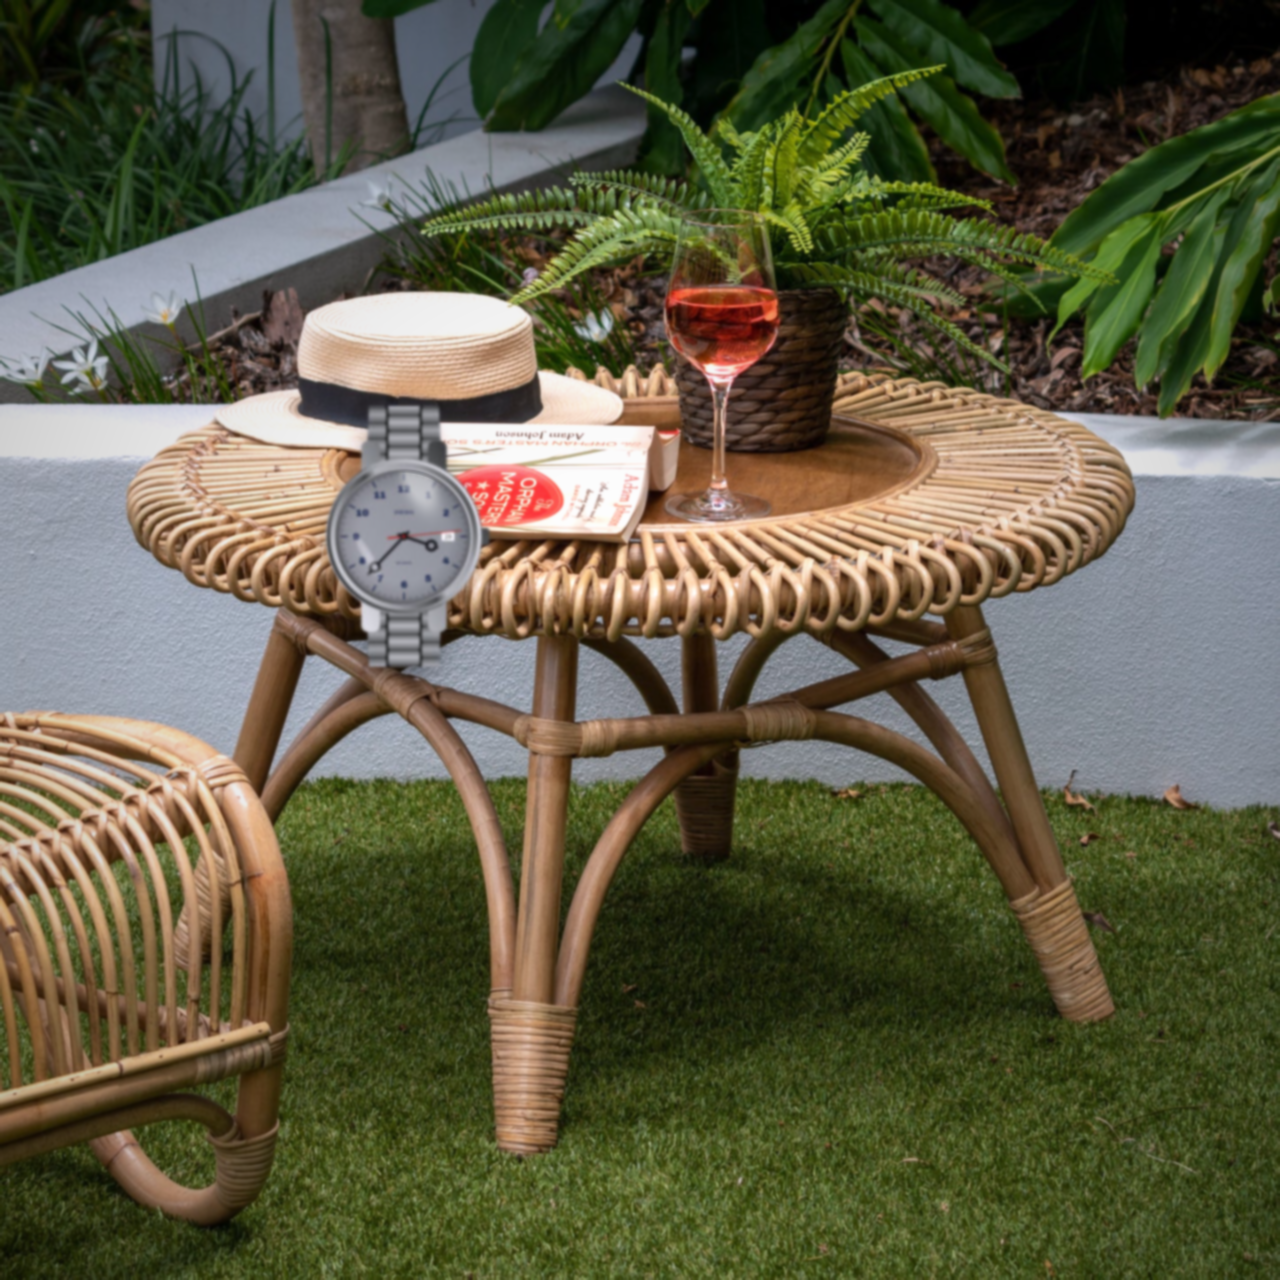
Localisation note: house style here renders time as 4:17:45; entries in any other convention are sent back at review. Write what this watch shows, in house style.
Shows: 3:37:14
